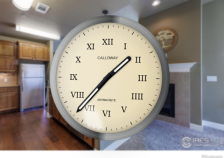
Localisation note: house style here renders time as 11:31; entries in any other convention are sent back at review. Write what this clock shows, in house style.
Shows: 1:37
